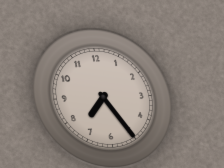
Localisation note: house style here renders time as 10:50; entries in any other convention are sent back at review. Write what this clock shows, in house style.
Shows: 7:25
